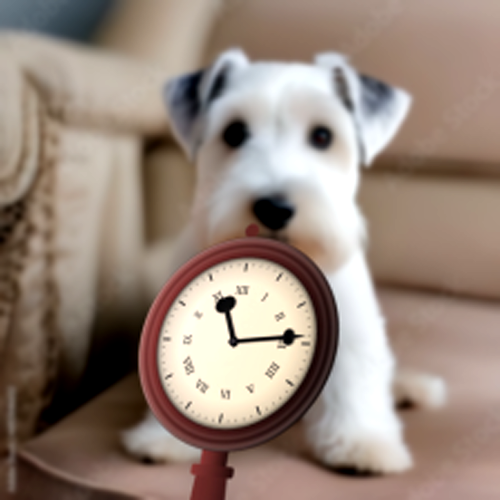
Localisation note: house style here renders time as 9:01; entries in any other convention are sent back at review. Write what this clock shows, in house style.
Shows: 11:14
